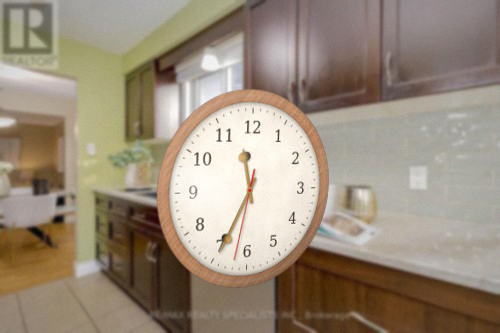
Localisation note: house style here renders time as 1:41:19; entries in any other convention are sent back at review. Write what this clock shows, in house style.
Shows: 11:34:32
